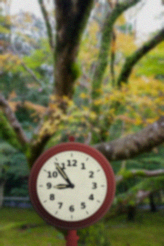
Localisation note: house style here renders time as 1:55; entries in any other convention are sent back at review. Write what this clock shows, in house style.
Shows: 8:54
